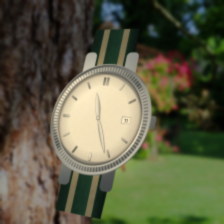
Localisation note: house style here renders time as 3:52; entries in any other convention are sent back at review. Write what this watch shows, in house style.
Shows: 11:26
